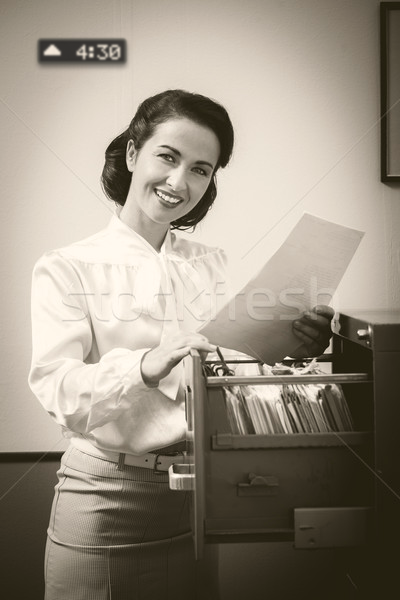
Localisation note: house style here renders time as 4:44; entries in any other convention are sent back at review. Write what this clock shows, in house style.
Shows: 4:30
